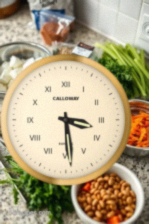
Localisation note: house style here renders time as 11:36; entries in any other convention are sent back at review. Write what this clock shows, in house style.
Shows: 3:29
